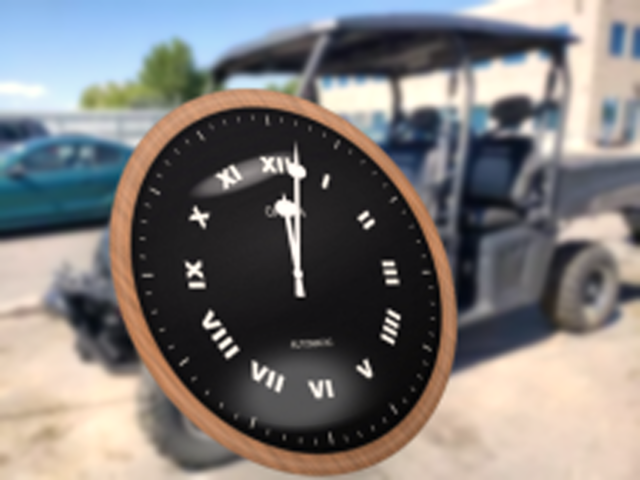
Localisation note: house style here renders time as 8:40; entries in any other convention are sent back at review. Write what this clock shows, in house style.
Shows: 12:02
